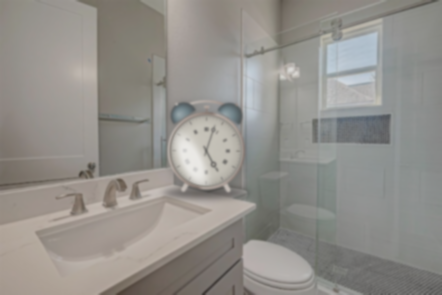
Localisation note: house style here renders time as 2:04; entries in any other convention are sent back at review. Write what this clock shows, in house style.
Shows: 5:03
